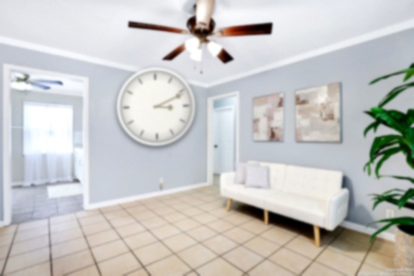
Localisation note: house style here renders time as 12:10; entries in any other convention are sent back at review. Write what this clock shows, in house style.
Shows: 3:11
